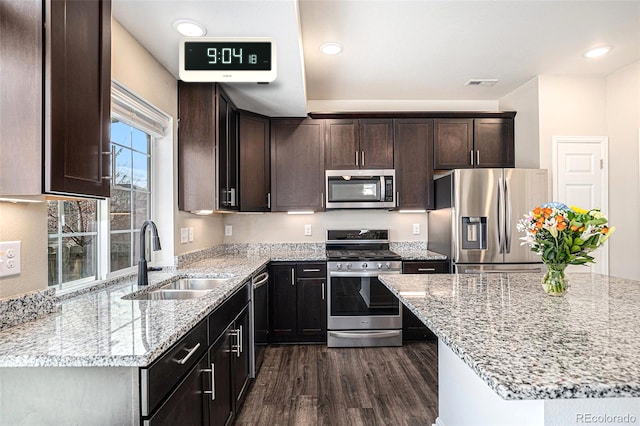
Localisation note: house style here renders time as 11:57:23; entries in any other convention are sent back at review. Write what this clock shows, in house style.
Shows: 9:04:18
